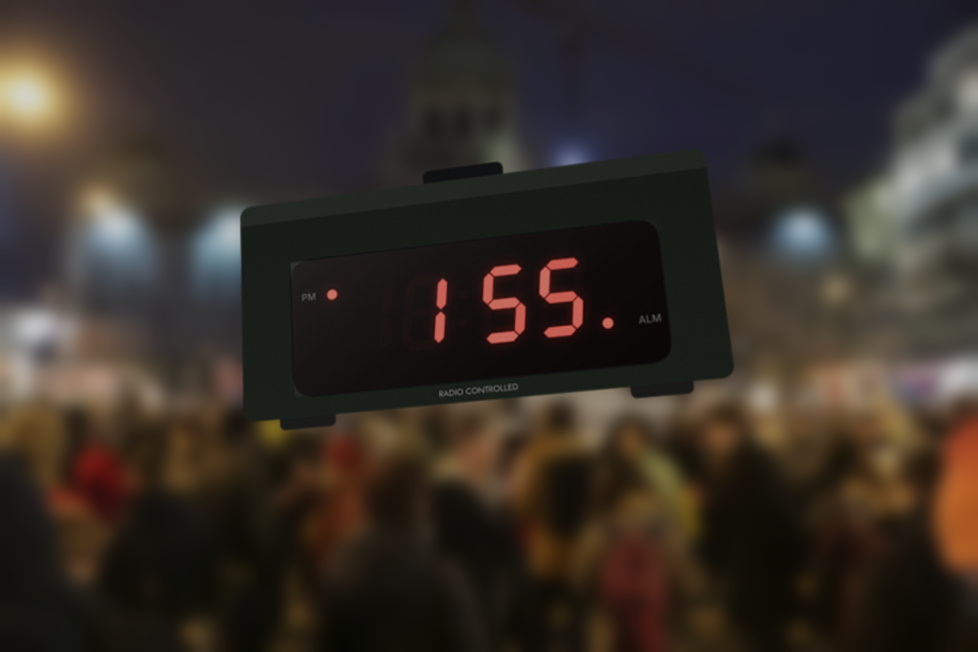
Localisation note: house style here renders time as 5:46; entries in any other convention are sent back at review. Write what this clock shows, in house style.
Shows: 1:55
